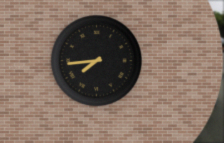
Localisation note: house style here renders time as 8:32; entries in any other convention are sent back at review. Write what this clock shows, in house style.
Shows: 7:44
